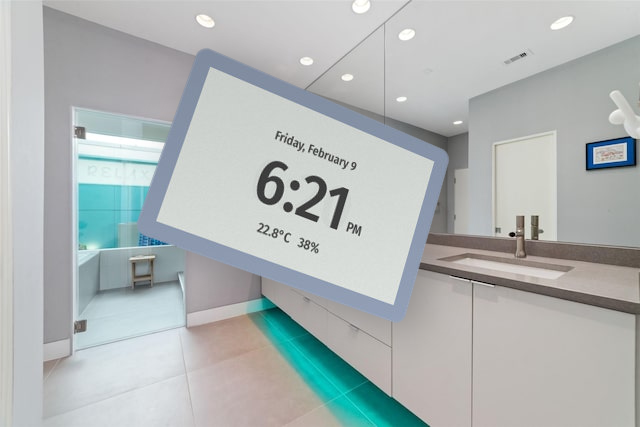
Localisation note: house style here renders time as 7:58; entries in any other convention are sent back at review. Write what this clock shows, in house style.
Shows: 6:21
